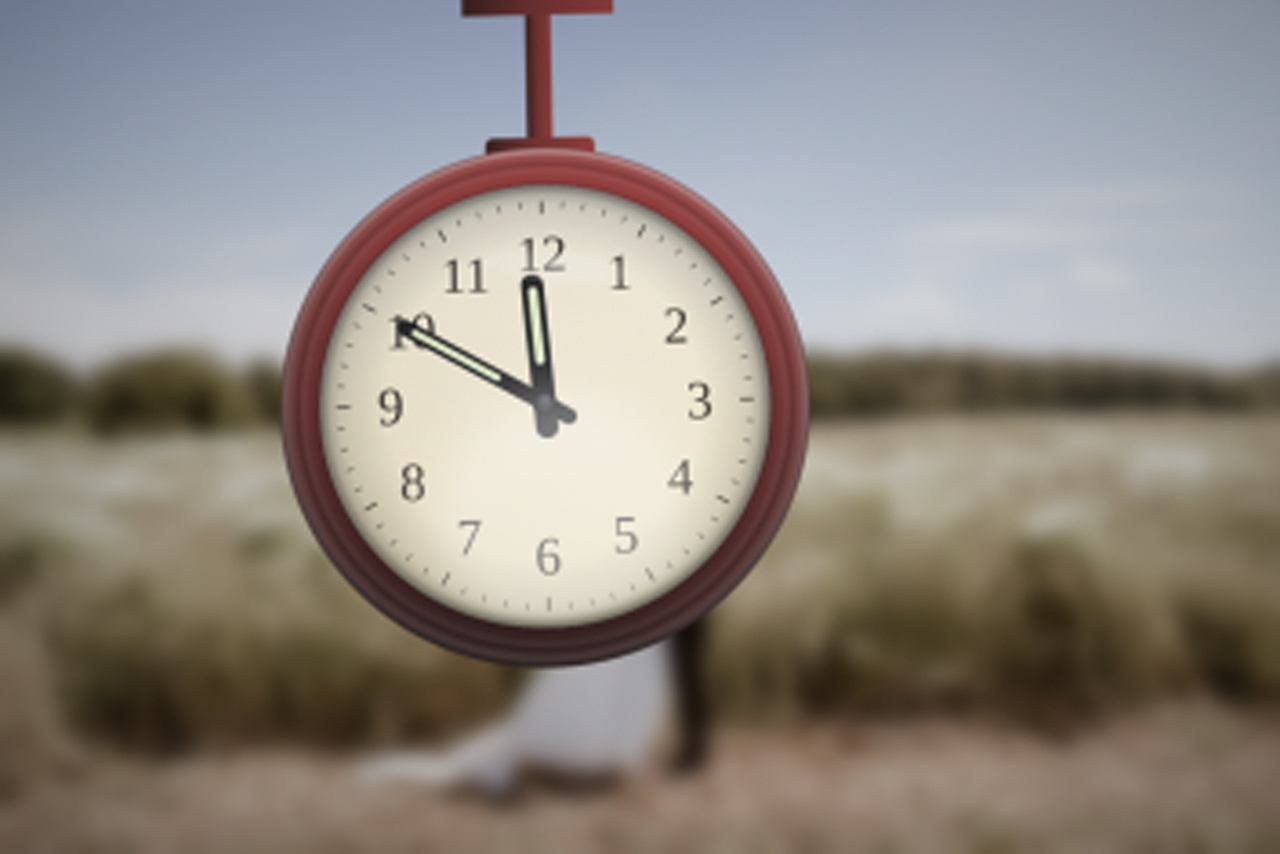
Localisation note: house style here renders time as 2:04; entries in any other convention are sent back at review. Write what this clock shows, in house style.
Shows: 11:50
